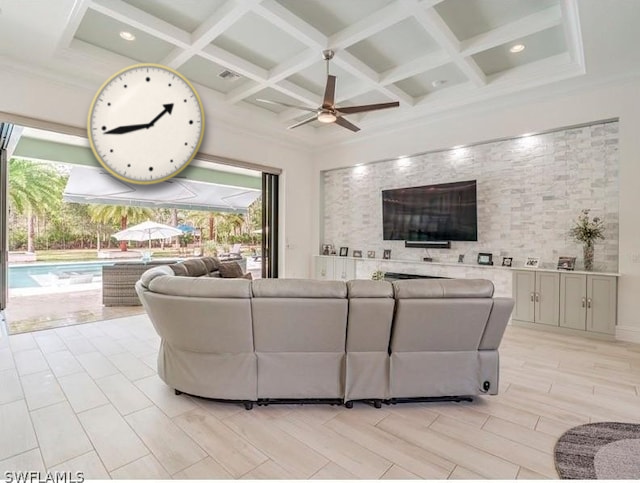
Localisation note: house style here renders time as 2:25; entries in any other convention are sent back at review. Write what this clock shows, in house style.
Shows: 1:44
